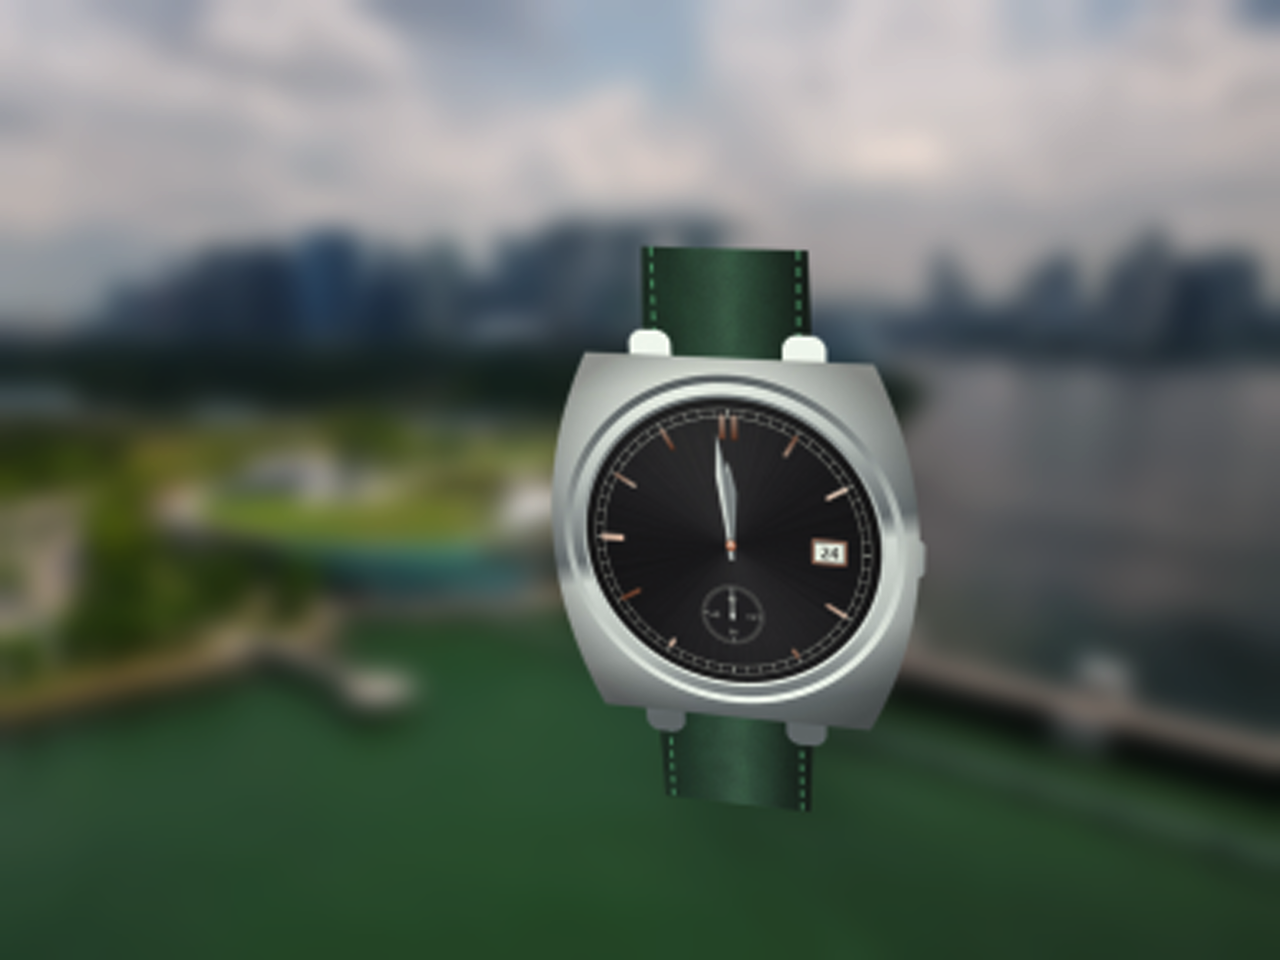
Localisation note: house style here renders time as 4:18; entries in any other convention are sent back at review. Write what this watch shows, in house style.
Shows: 11:59
